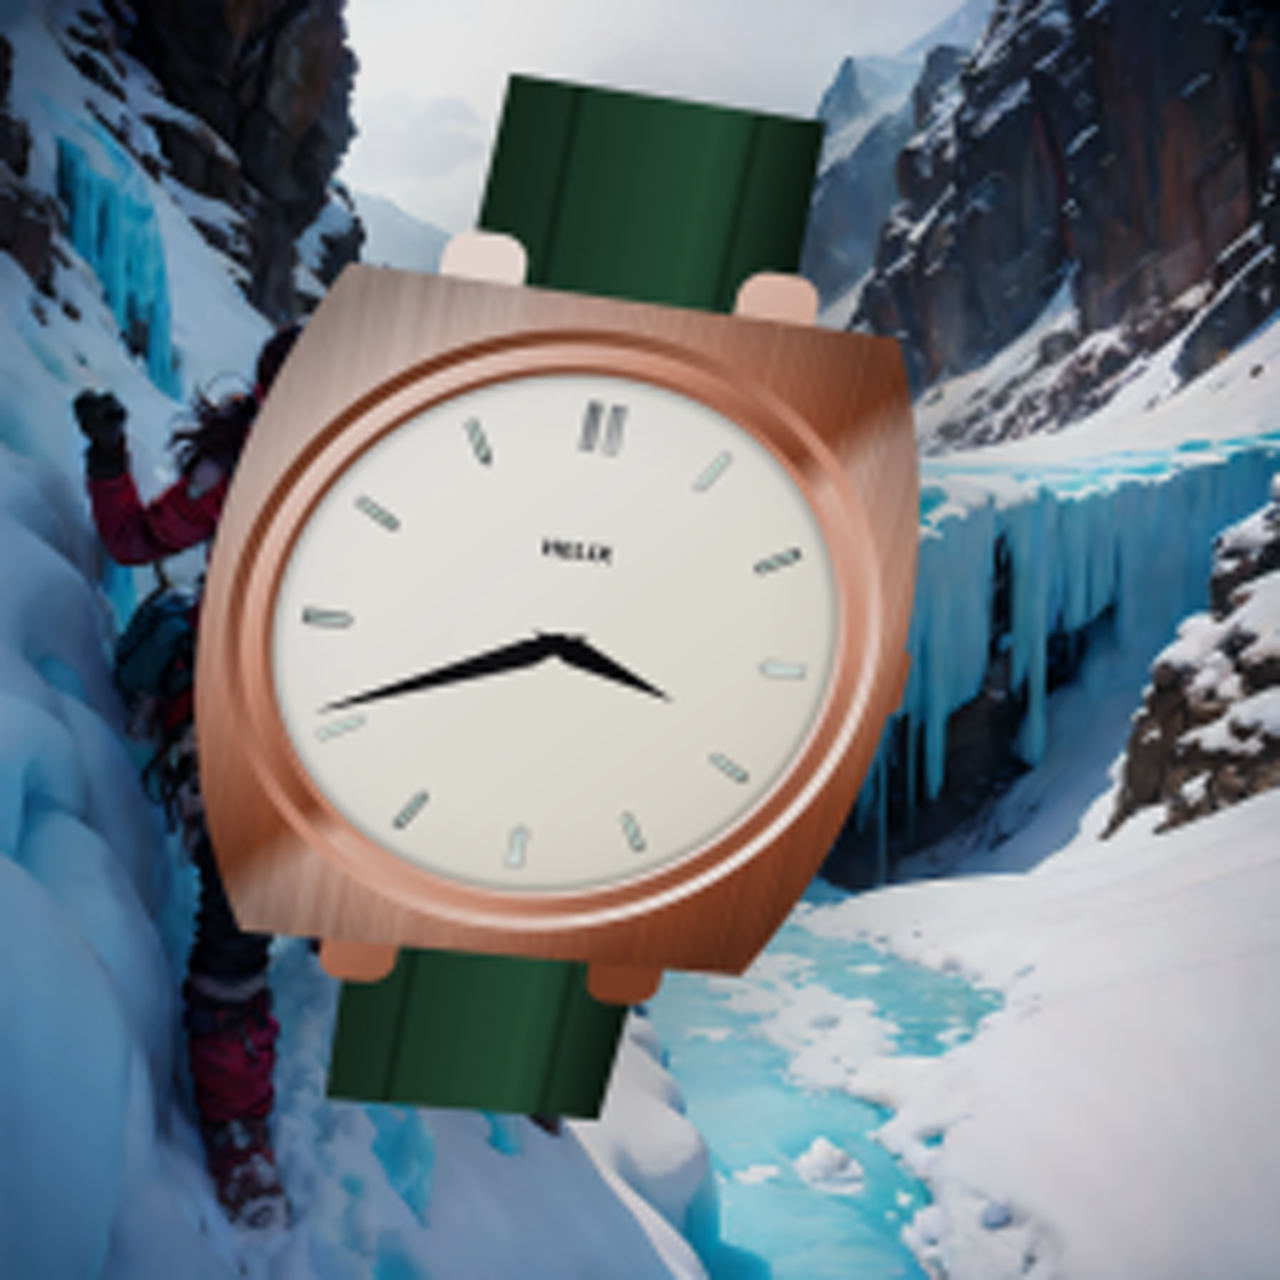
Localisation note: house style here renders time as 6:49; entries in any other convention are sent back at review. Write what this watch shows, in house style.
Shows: 3:41
